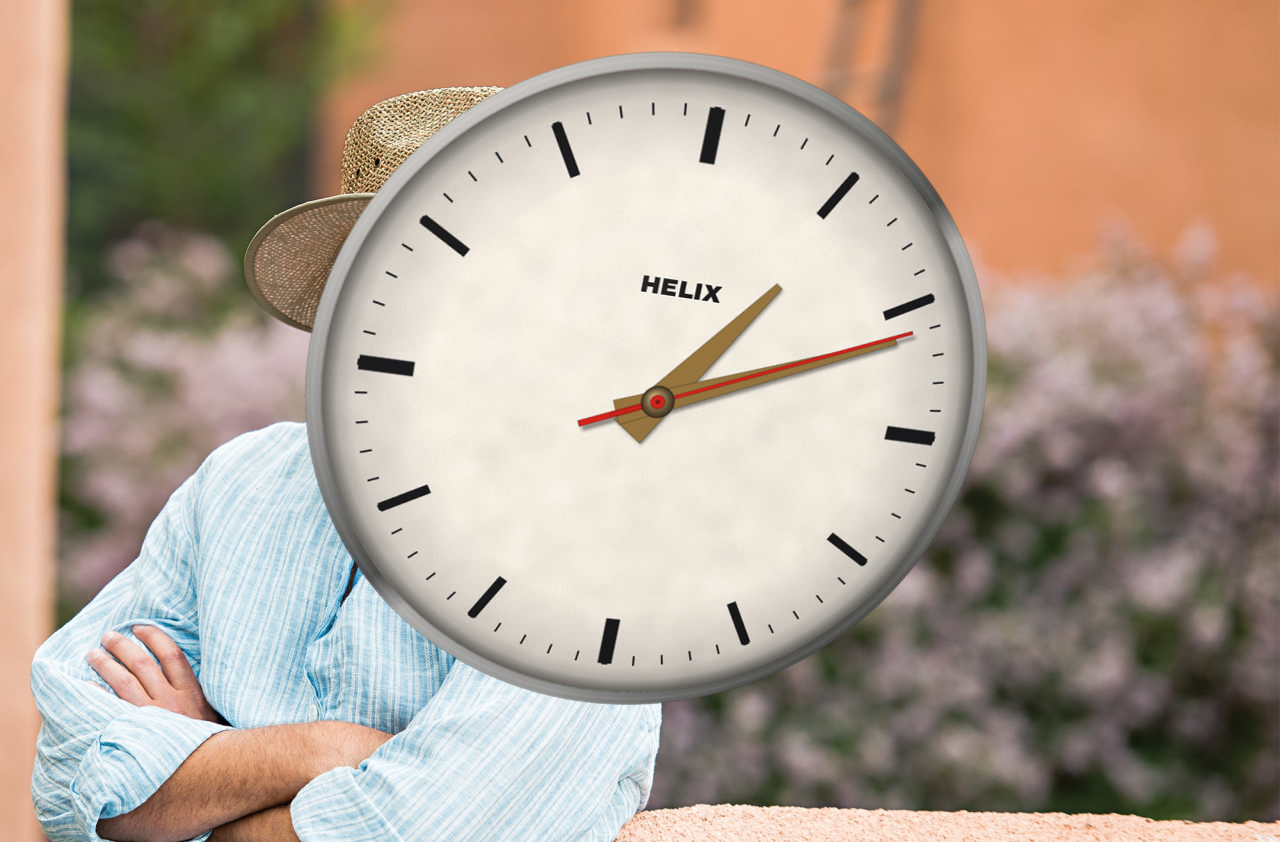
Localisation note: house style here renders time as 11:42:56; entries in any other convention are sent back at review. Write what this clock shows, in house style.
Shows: 1:11:11
